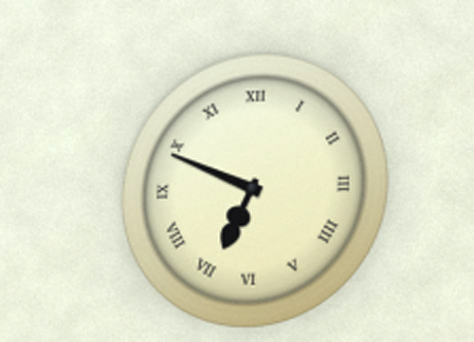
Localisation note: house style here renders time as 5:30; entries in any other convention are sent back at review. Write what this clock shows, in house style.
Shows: 6:49
